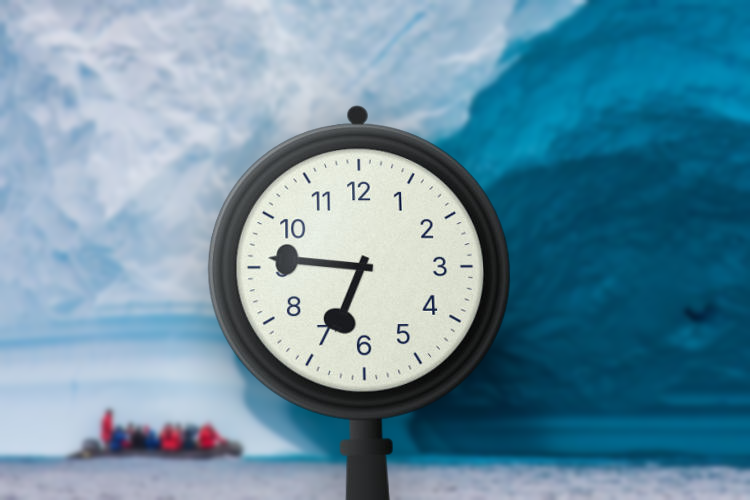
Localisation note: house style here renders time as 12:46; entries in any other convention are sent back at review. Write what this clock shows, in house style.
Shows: 6:46
